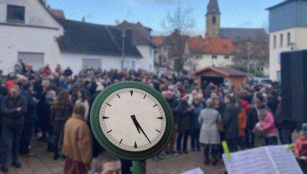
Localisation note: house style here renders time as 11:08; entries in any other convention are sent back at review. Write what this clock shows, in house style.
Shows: 5:25
